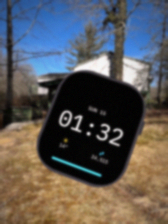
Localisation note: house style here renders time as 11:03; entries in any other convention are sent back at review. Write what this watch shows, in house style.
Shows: 1:32
